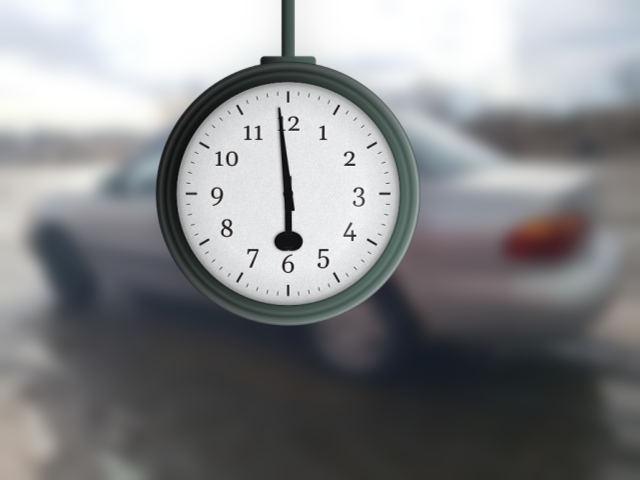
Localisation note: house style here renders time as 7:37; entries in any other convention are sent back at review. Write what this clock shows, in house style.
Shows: 5:59
